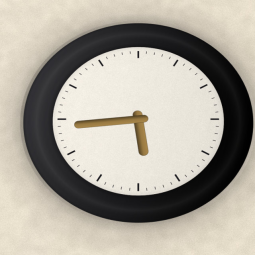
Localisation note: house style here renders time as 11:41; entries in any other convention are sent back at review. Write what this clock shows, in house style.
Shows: 5:44
